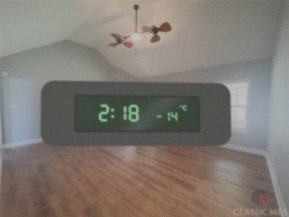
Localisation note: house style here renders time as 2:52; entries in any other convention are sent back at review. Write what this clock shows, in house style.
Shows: 2:18
